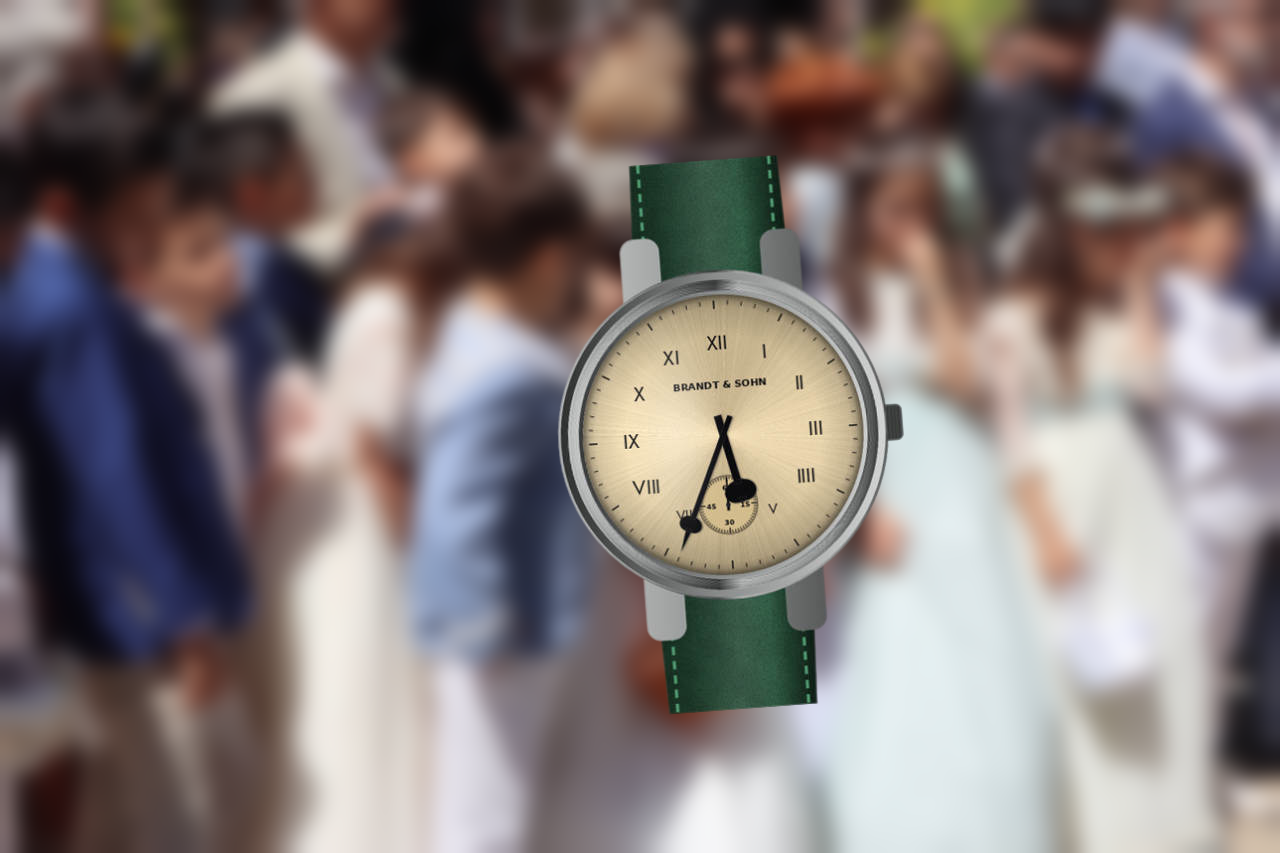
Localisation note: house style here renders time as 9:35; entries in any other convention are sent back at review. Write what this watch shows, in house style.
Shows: 5:34
